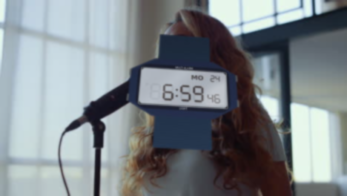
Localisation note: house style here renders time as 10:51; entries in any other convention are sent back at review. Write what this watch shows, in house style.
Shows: 6:59
